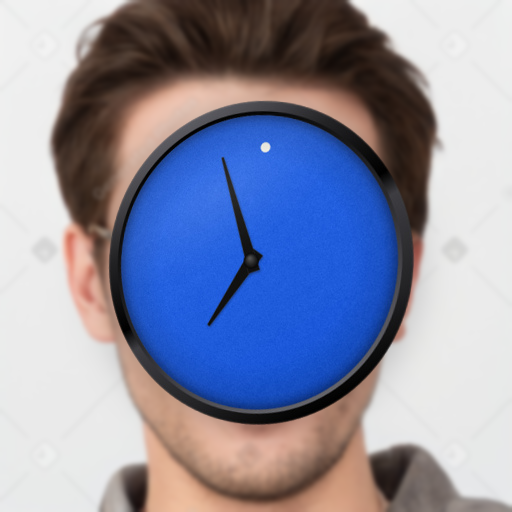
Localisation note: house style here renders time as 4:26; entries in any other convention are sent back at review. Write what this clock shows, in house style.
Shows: 6:56
